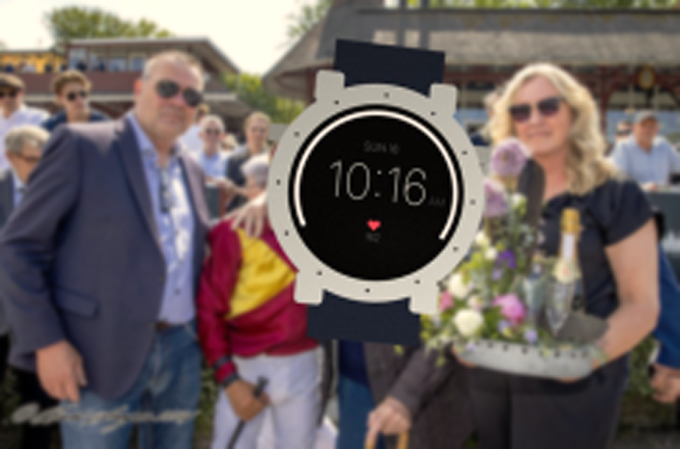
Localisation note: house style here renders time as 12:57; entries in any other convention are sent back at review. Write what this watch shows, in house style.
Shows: 10:16
